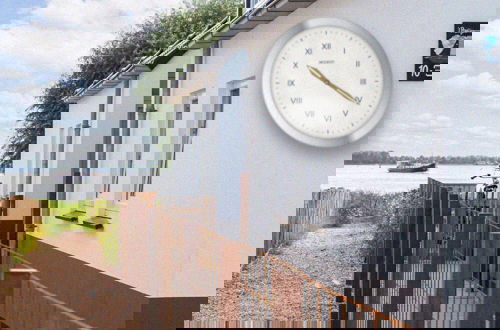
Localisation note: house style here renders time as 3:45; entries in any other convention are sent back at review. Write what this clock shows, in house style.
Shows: 10:21
